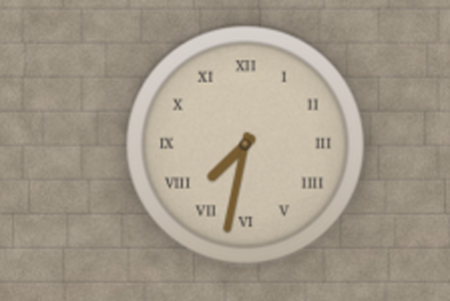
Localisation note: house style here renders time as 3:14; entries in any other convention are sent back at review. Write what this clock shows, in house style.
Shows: 7:32
